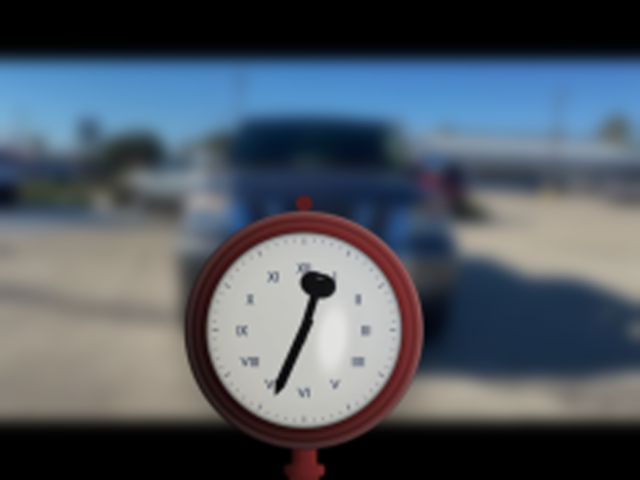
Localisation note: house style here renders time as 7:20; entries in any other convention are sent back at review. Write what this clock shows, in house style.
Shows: 12:34
